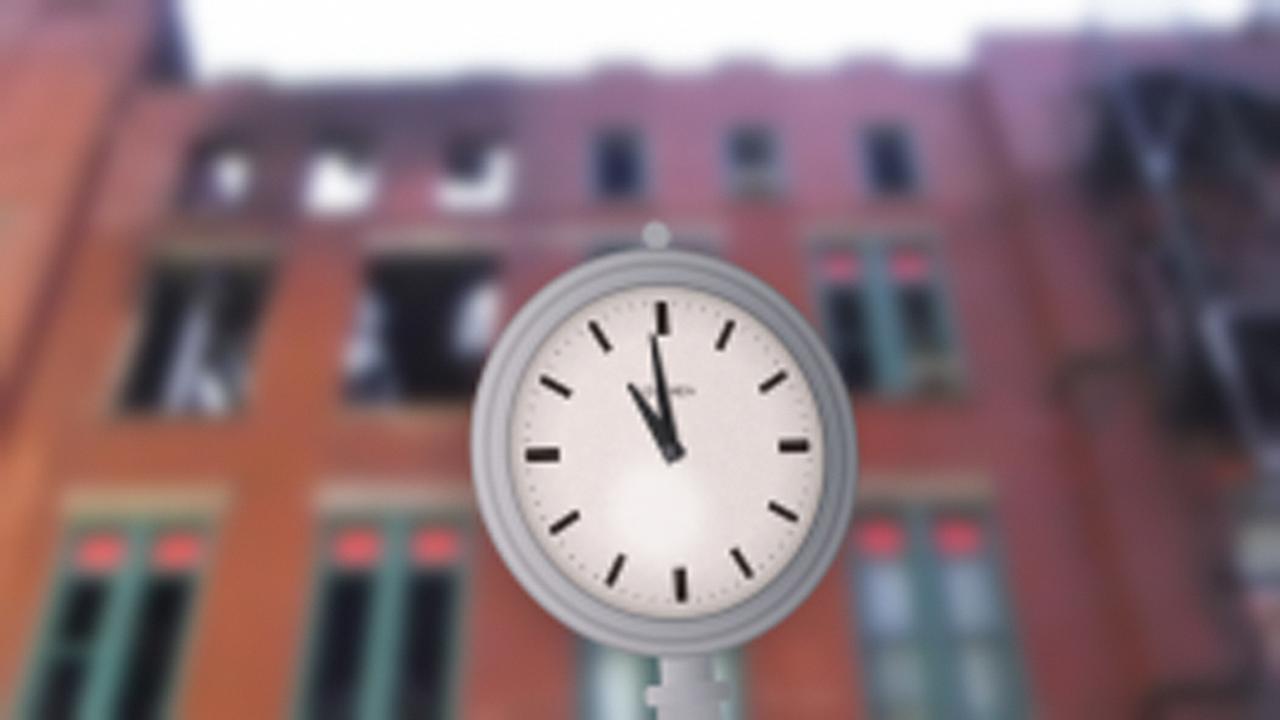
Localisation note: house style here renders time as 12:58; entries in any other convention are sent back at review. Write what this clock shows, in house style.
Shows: 10:59
